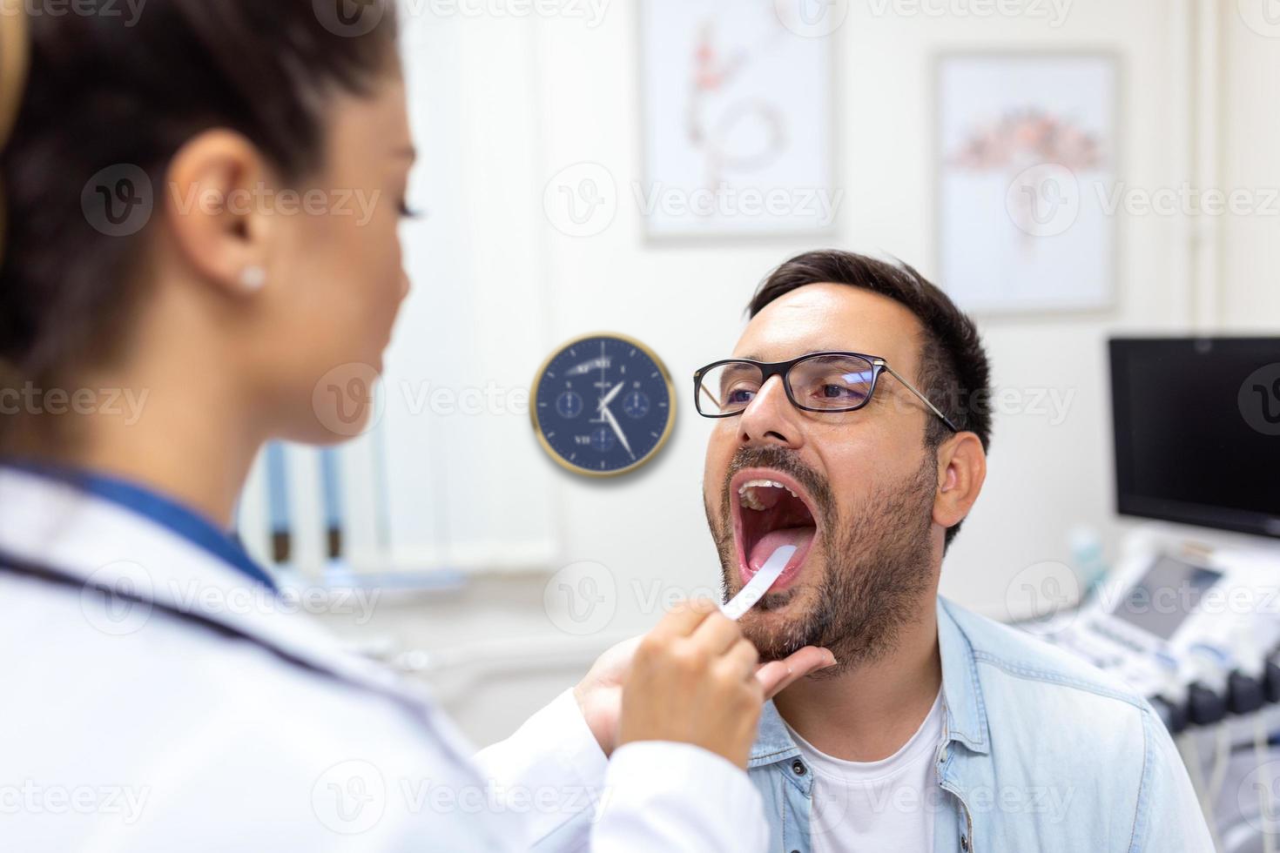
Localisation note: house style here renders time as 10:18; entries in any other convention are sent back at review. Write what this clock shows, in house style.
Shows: 1:25
